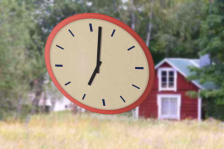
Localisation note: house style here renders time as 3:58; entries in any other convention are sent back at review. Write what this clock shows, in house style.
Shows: 7:02
